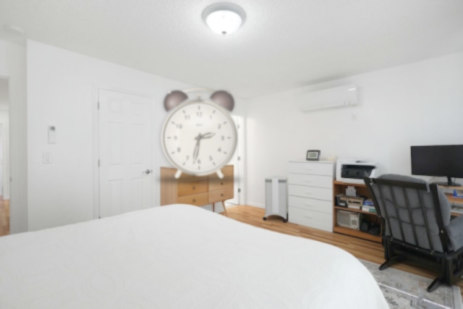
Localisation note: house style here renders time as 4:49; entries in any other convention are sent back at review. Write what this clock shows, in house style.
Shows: 2:32
